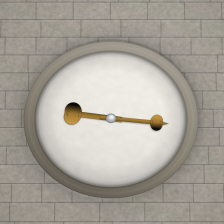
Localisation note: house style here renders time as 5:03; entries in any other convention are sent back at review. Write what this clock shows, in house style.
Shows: 9:16
